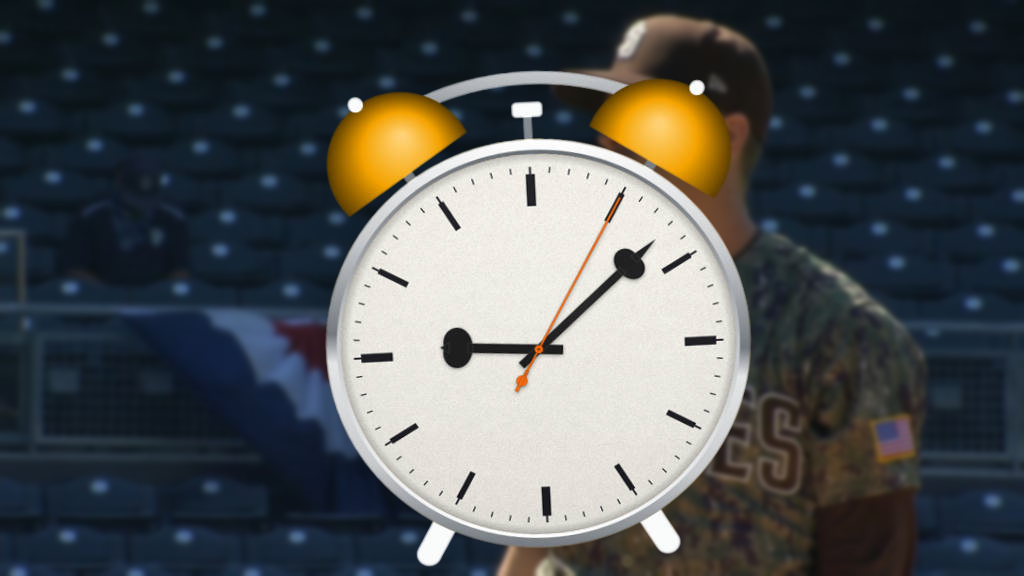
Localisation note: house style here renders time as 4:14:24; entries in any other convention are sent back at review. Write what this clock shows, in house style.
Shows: 9:08:05
